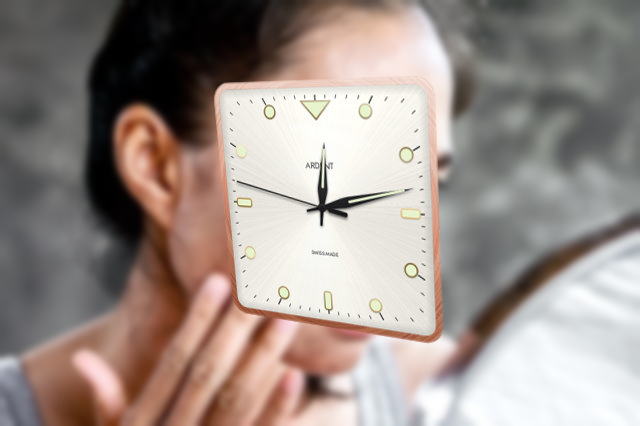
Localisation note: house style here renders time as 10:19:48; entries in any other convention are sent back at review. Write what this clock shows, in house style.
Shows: 12:12:47
